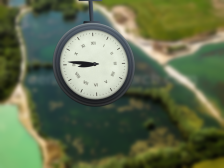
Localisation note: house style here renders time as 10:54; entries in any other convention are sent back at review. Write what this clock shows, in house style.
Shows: 8:46
